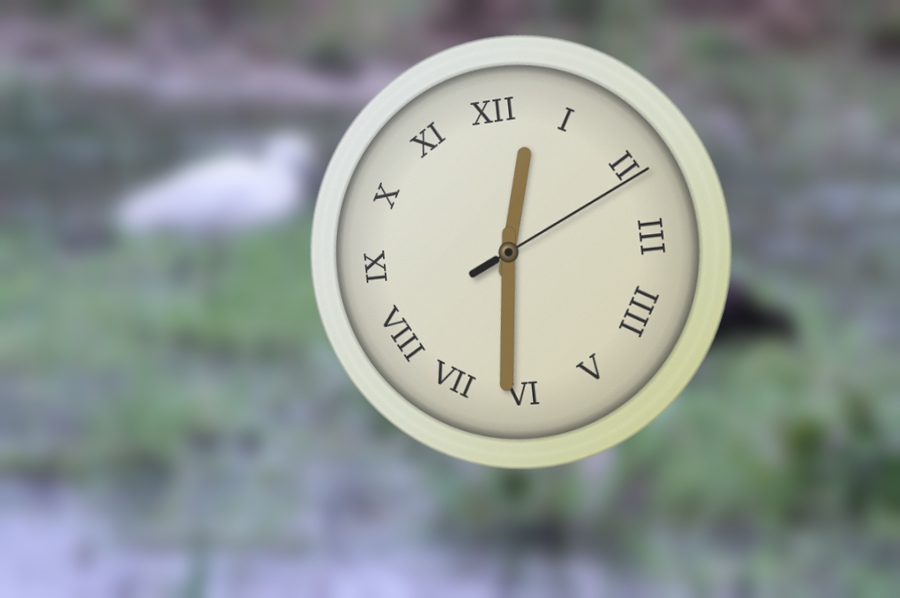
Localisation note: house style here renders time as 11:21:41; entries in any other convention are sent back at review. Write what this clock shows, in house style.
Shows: 12:31:11
